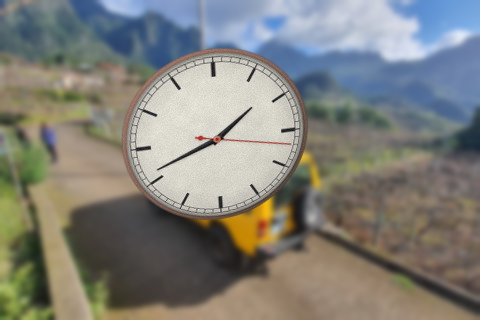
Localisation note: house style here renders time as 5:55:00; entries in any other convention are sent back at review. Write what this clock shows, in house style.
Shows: 1:41:17
